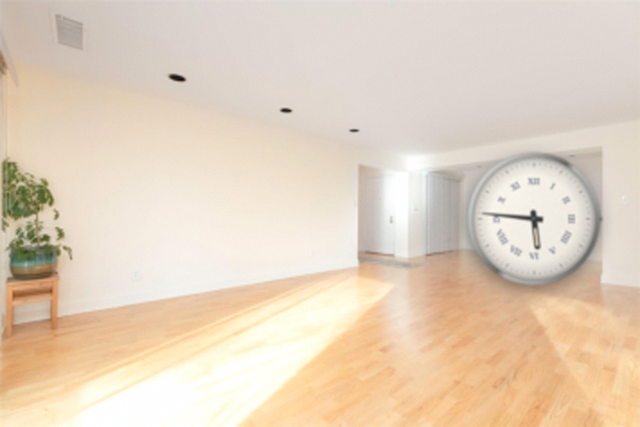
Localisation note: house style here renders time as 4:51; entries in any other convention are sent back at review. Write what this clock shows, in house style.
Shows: 5:46
